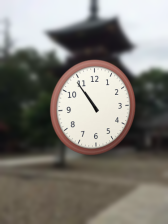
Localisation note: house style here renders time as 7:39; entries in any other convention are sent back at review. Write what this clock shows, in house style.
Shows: 10:54
